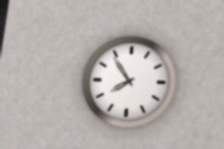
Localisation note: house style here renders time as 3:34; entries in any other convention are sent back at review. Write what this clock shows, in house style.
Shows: 7:54
